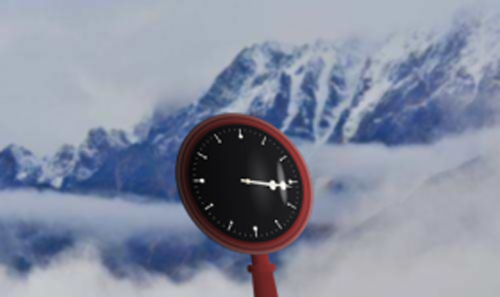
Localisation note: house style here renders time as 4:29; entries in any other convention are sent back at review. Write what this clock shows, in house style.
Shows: 3:16
